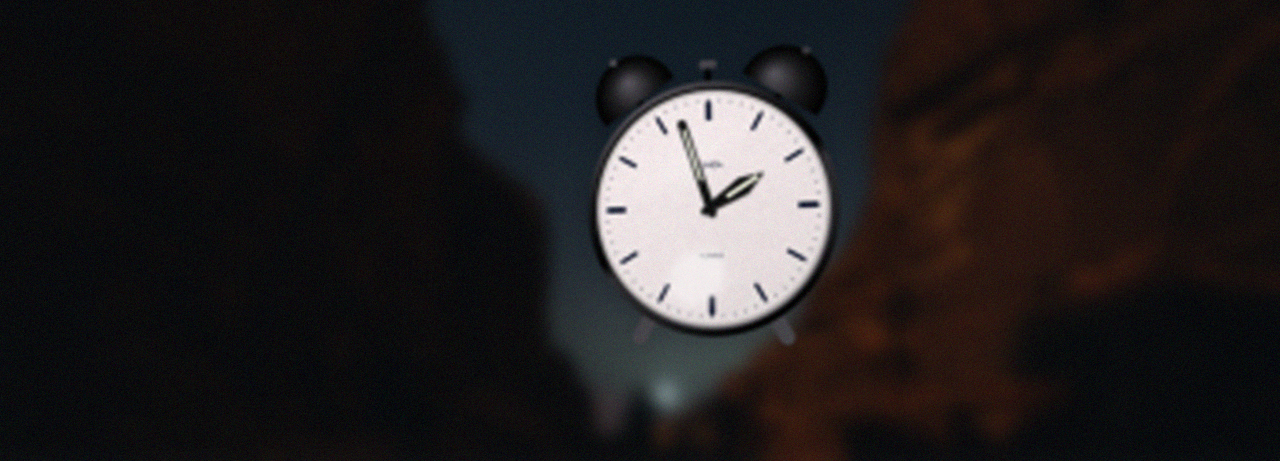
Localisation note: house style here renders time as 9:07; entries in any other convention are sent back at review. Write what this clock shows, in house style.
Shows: 1:57
